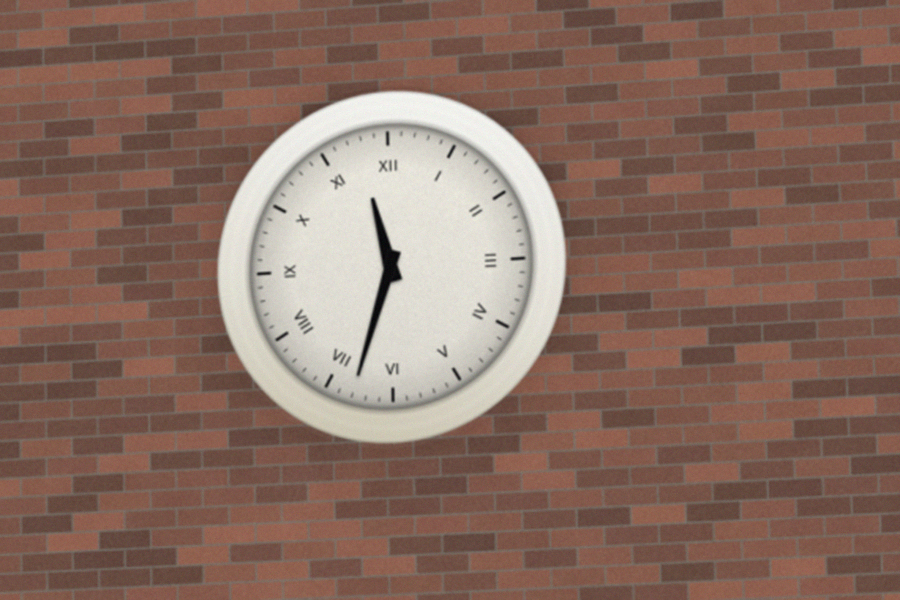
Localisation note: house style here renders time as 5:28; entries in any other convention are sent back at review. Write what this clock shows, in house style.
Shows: 11:33
